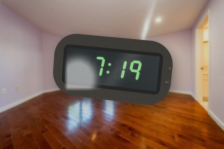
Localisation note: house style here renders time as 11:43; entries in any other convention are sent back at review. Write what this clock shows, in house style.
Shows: 7:19
